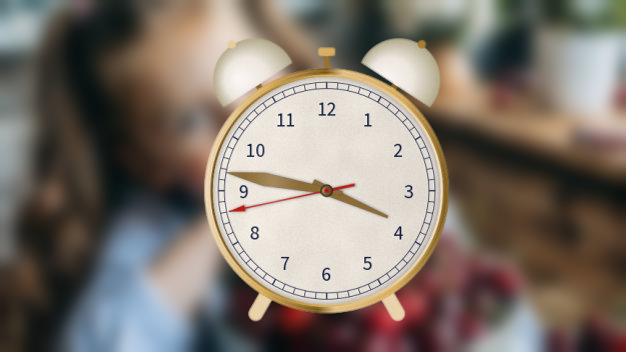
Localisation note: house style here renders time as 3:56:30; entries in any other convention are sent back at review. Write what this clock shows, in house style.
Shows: 3:46:43
